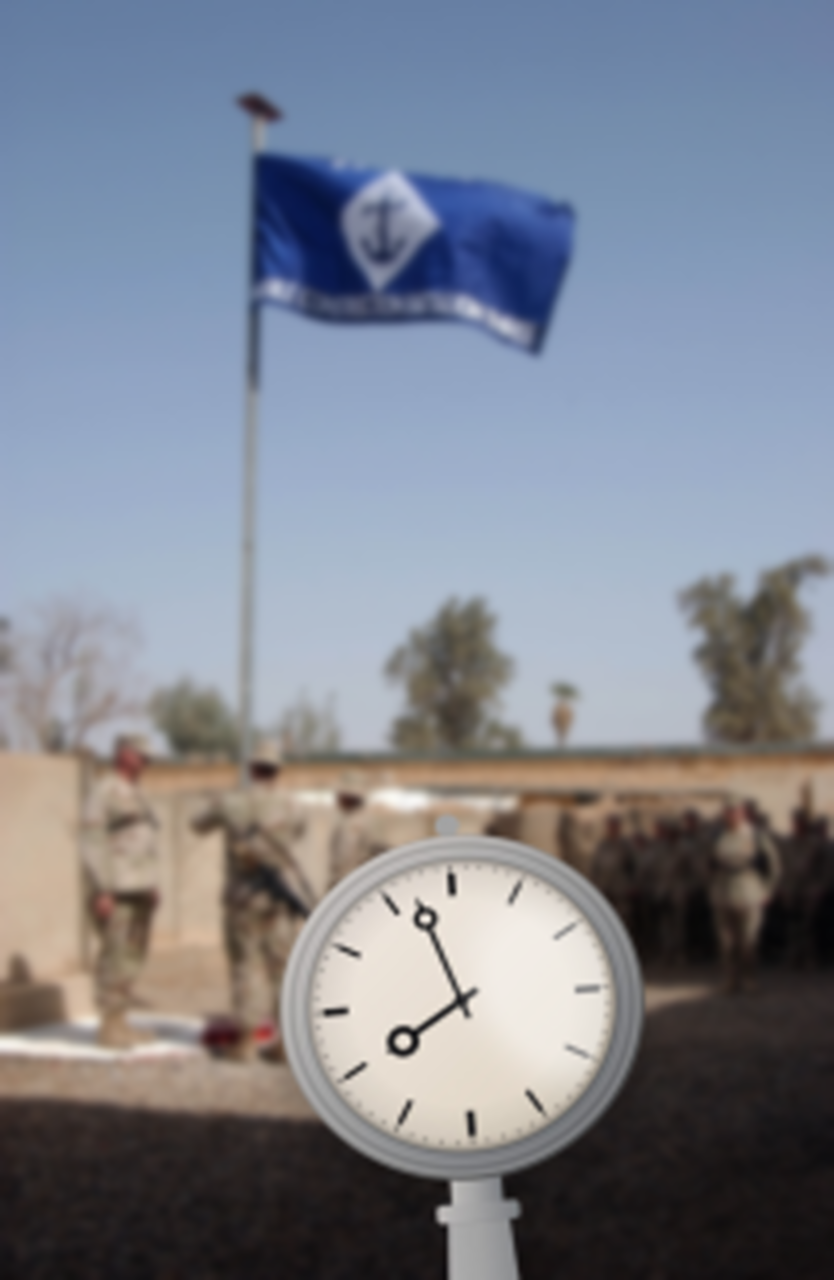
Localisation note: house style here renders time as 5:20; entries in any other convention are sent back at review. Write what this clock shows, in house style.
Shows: 7:57
